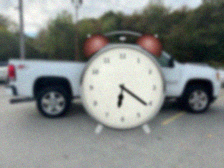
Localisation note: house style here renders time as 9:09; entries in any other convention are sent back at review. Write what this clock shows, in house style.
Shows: 6:21
